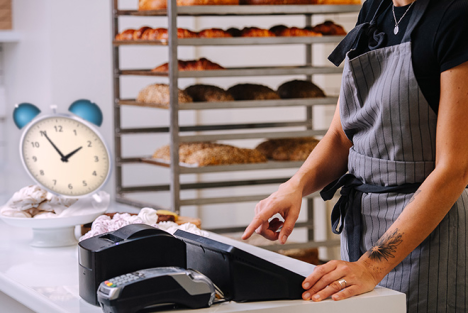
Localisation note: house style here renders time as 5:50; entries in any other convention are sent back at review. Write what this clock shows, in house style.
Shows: 1:55
